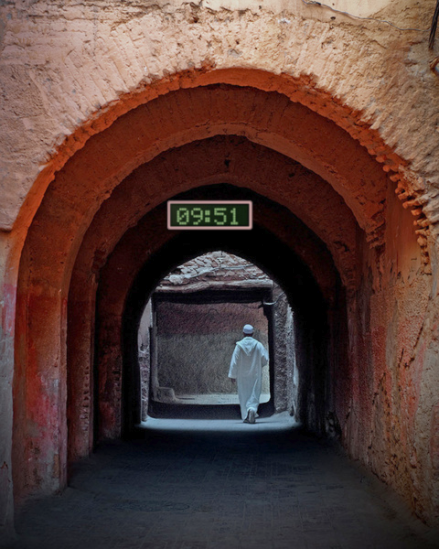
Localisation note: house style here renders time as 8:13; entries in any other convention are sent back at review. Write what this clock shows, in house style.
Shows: 9:51
